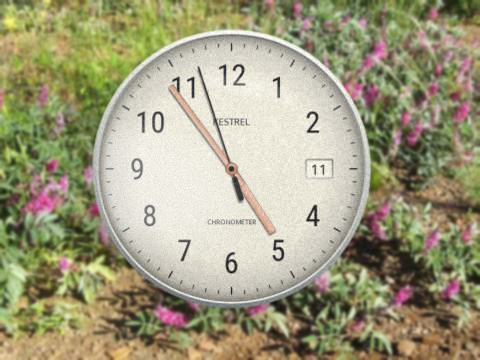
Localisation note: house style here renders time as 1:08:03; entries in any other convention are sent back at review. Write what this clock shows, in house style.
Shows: 4:53:57
